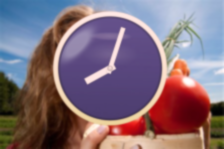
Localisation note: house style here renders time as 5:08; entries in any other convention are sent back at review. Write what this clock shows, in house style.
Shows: 8:03
